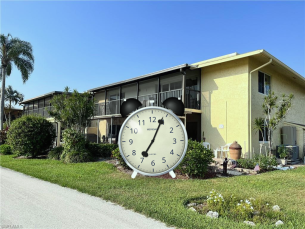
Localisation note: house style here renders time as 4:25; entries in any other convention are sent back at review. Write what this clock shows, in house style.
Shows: 7:04
